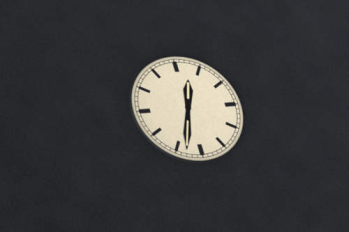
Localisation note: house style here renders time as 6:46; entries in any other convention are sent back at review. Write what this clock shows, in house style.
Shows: 12:33
